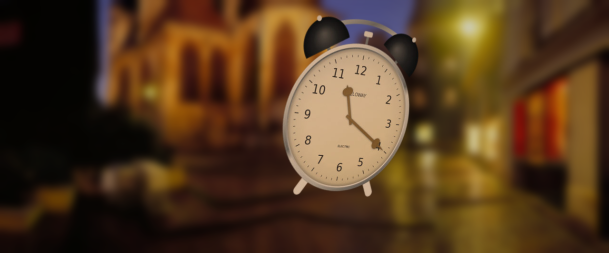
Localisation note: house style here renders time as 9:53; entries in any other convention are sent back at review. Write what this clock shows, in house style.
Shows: 11:20
